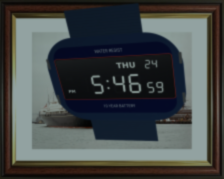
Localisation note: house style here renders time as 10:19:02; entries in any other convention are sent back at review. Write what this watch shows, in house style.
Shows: 5:46:59
